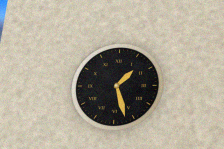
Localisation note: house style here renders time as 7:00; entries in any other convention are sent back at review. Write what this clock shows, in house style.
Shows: 1:27
